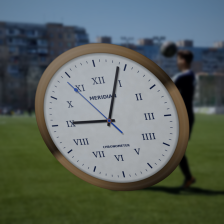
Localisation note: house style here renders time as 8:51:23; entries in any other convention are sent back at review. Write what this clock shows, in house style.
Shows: 9:03:54
